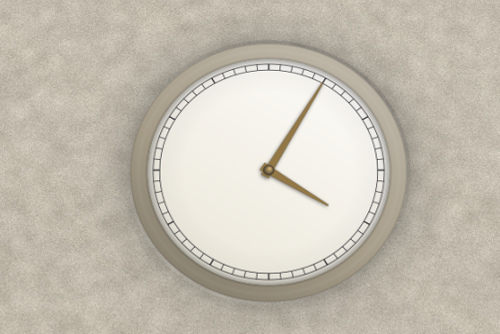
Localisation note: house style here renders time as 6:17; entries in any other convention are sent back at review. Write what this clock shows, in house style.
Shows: 4:05
